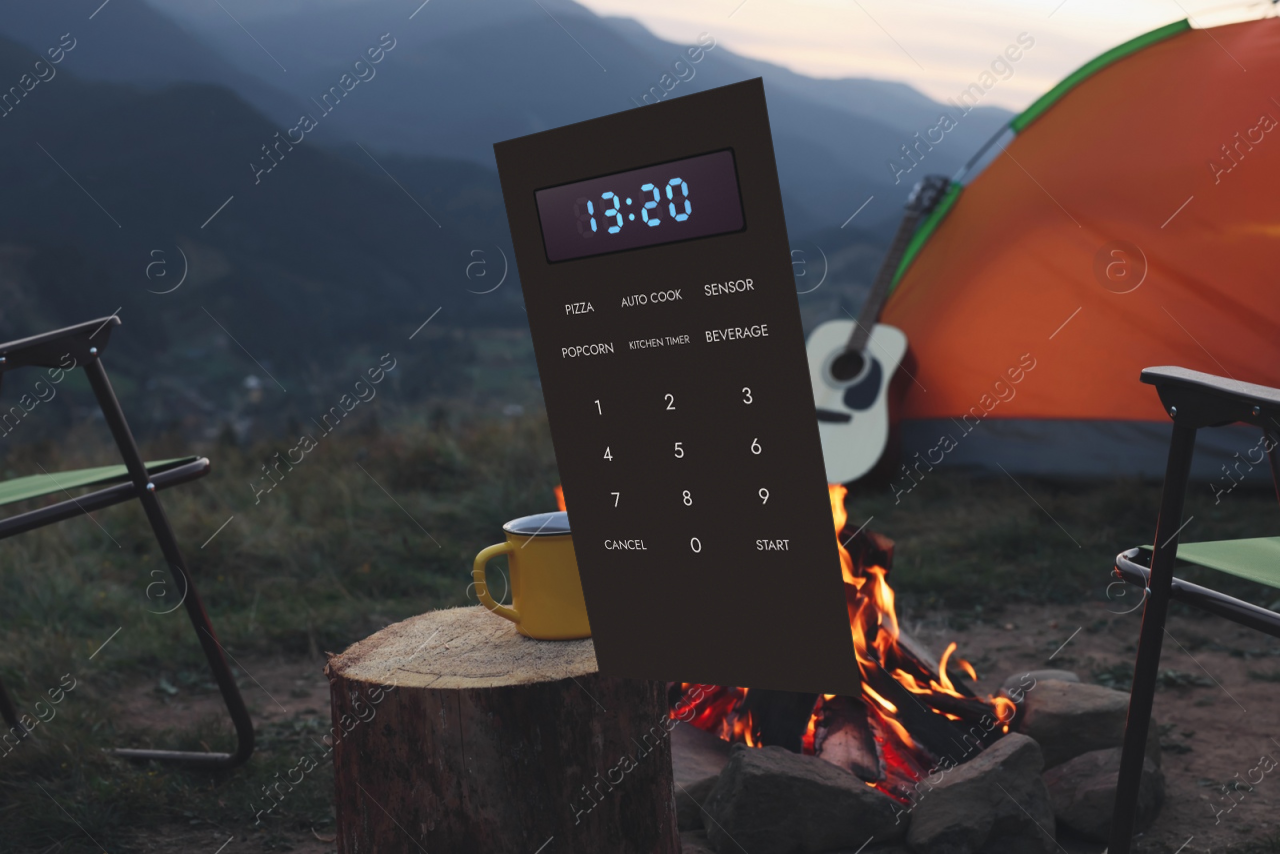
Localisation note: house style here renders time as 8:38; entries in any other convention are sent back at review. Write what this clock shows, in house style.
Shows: 13:20
